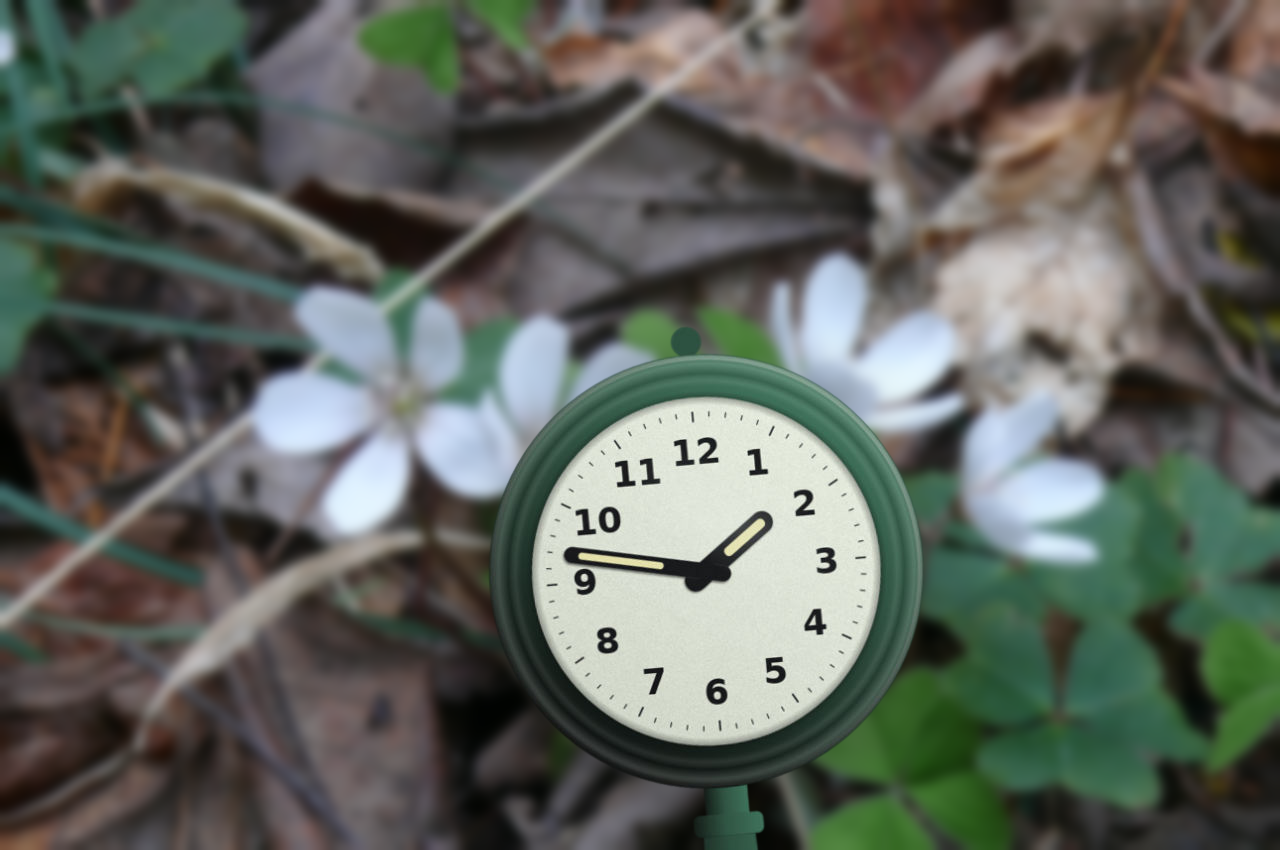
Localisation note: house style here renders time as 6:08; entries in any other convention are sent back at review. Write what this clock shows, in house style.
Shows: 1:47
